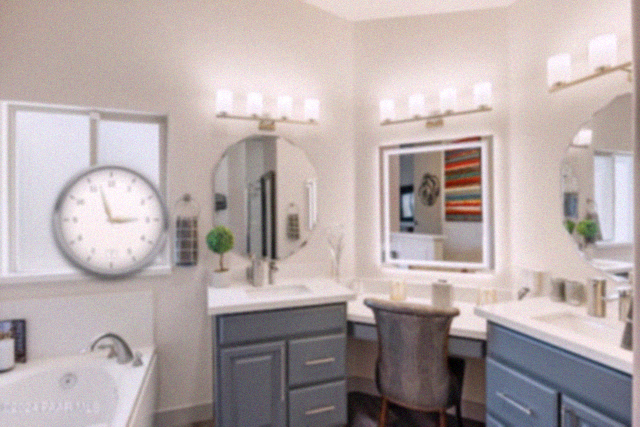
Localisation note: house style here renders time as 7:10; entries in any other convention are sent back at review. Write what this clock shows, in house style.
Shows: 2:57
